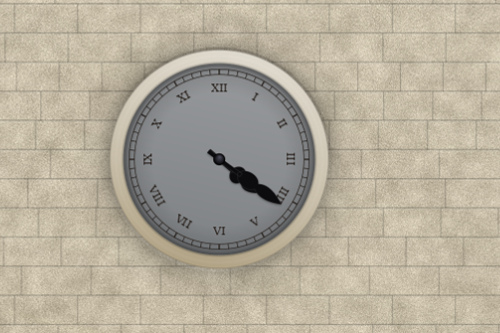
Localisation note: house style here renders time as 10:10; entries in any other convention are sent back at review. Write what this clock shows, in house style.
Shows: 4:21
